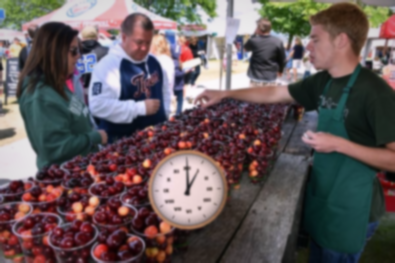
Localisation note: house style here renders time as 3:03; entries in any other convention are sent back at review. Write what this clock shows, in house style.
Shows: 1:00
